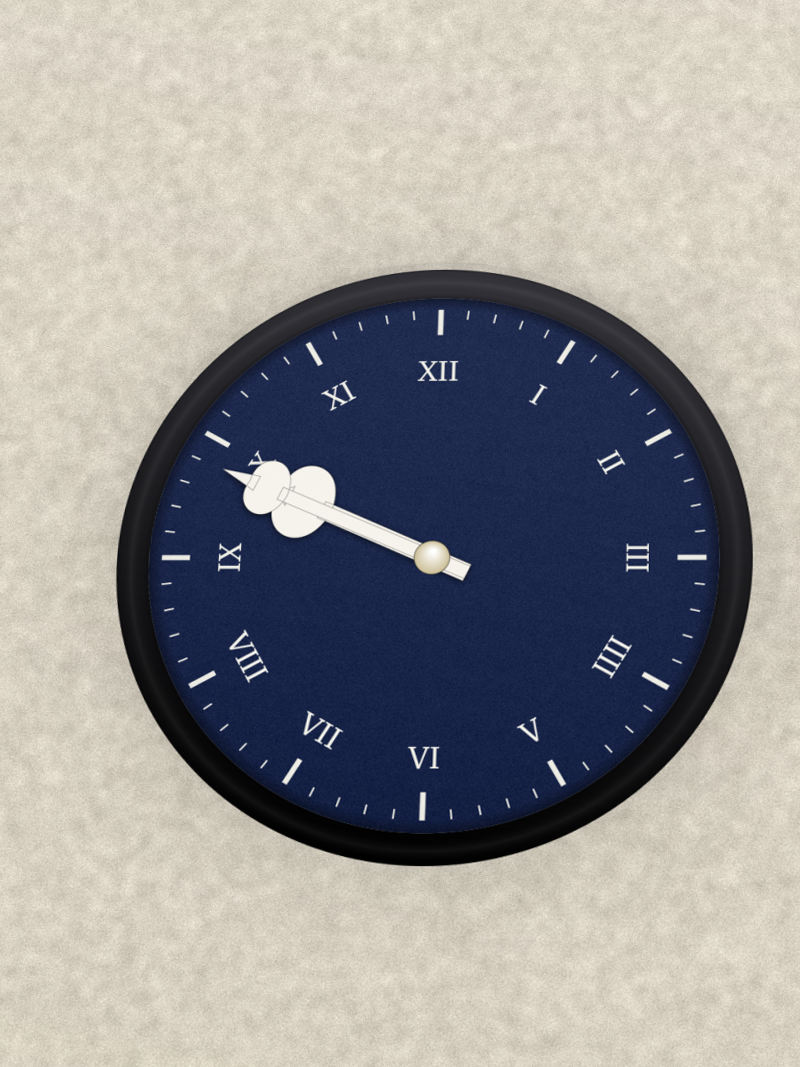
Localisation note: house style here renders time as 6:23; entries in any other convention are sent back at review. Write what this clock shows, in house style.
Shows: 9:49
